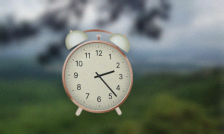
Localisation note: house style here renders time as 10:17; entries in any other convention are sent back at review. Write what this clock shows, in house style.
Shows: 2:23
